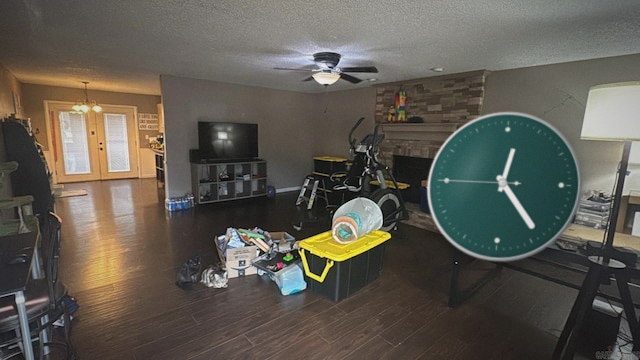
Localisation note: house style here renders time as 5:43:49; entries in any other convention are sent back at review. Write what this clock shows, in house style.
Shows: 12:23:45
